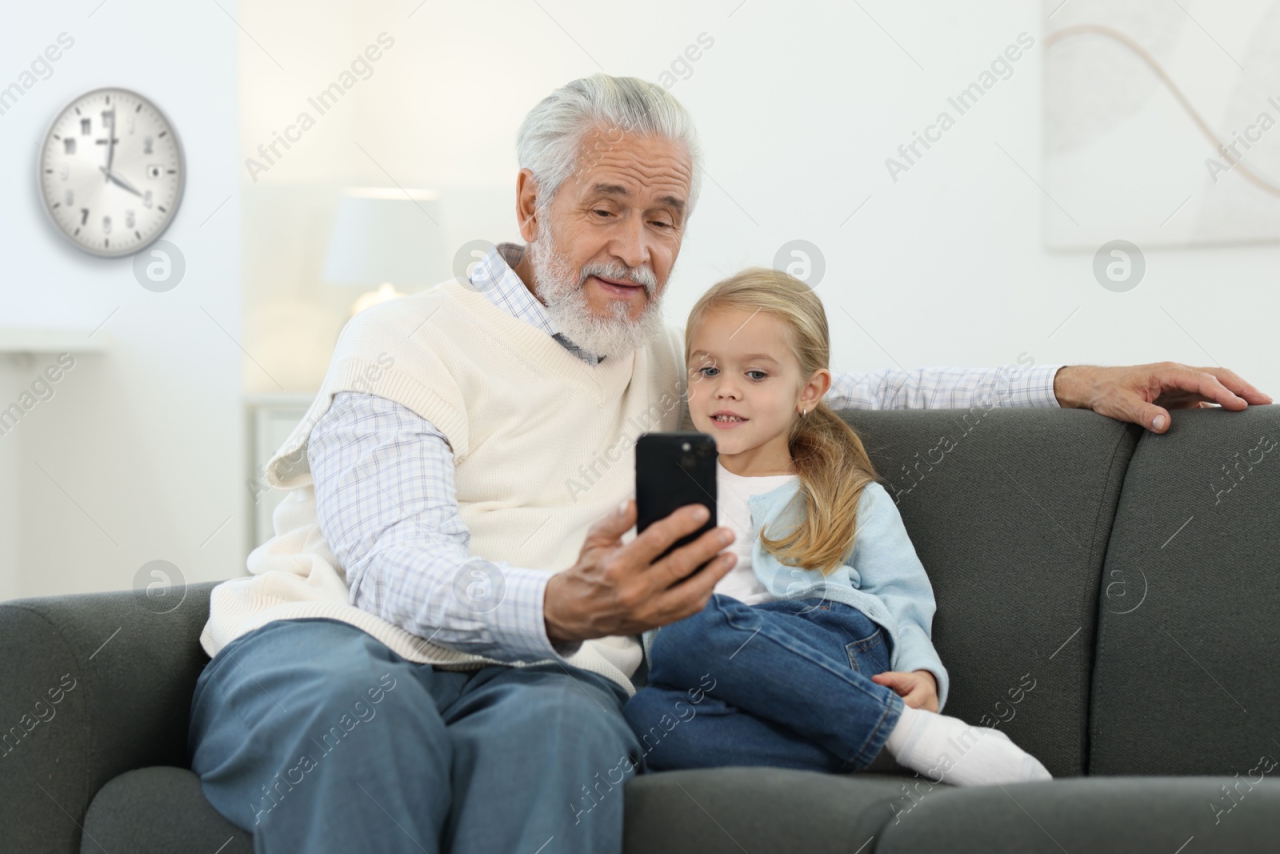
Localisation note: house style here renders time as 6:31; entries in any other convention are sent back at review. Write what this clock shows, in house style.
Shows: 4:01
